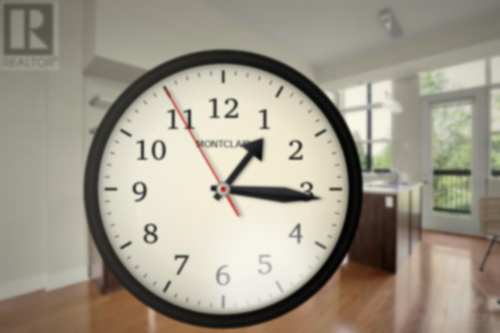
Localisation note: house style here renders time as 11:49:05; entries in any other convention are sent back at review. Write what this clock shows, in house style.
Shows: 1:15:55
